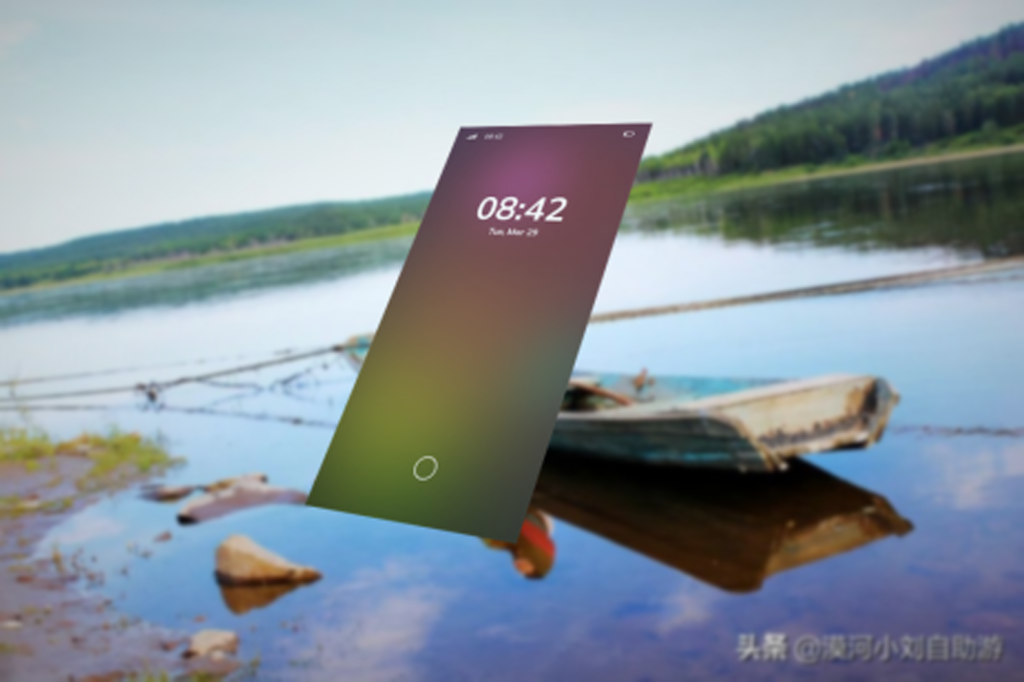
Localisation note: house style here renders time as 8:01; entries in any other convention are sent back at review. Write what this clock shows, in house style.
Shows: 8:42
